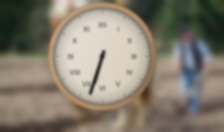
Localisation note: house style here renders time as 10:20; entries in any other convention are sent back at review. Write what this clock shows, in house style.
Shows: 6:33
